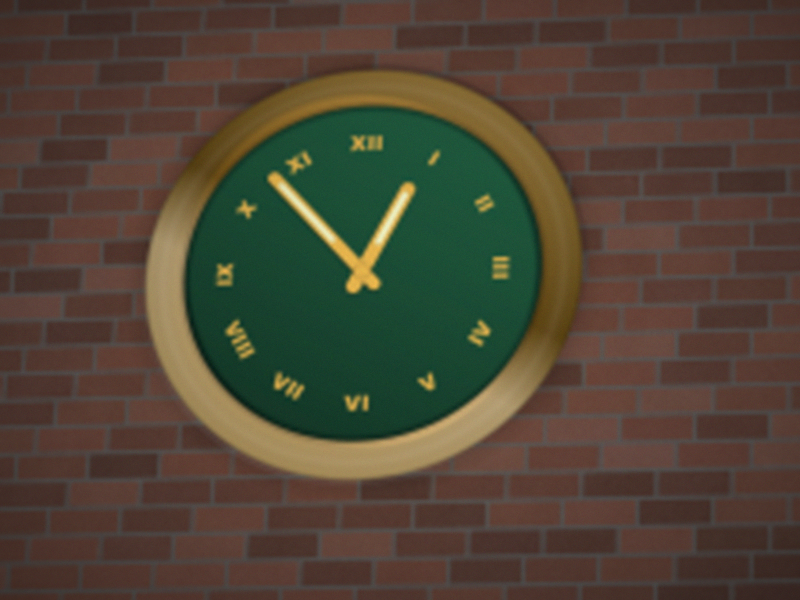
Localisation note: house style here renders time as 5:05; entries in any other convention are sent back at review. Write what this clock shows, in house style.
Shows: 12:53
